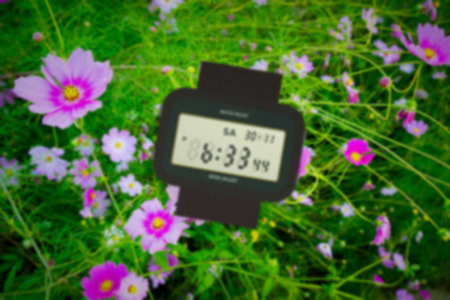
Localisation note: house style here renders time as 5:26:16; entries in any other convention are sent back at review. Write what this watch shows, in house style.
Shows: 6:33:44
